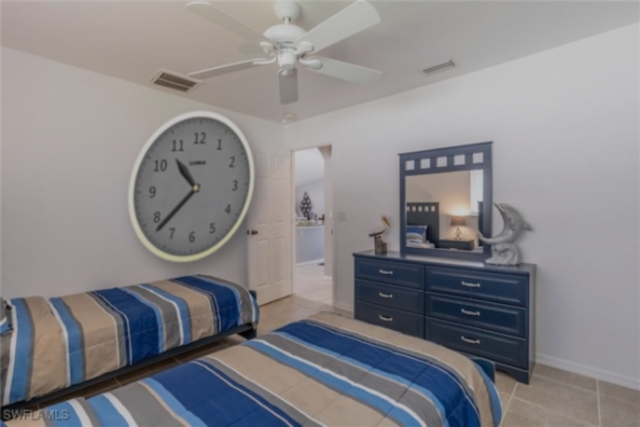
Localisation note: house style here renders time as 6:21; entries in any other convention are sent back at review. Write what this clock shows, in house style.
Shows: 10:38
